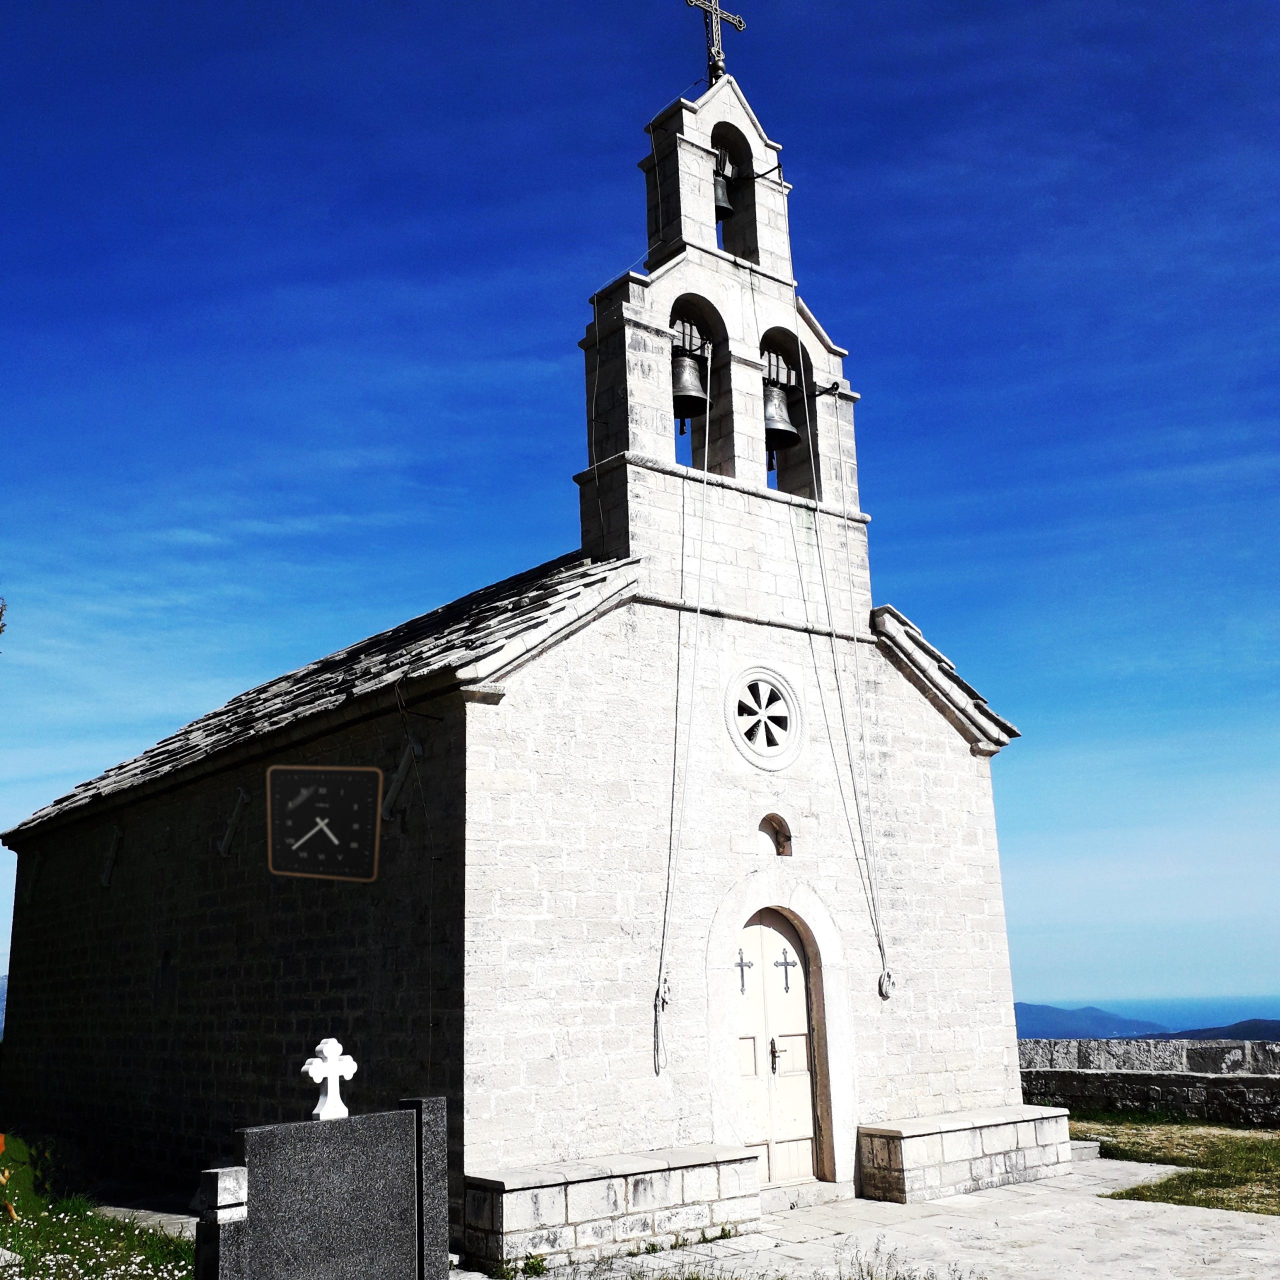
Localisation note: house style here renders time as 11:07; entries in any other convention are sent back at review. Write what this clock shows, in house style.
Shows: 4:38
